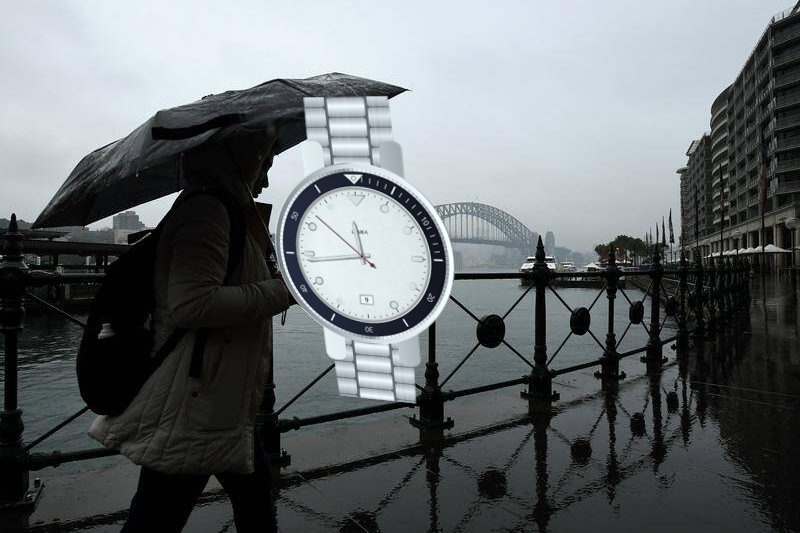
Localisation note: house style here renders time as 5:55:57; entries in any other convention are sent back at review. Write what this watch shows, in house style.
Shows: 11:43:52
